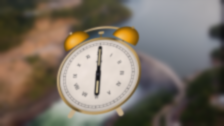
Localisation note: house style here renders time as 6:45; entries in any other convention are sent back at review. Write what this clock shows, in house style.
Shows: 6:00
